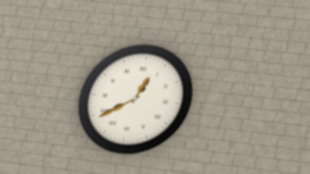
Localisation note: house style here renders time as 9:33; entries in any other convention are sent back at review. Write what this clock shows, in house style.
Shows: 12:39
